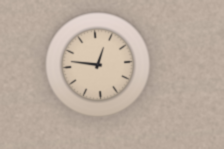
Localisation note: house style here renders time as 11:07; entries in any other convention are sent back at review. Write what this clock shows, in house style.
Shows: 12:47
